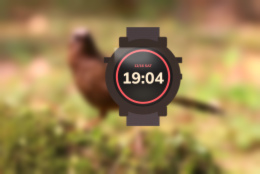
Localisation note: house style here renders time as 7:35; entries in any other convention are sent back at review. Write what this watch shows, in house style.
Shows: 19:04
